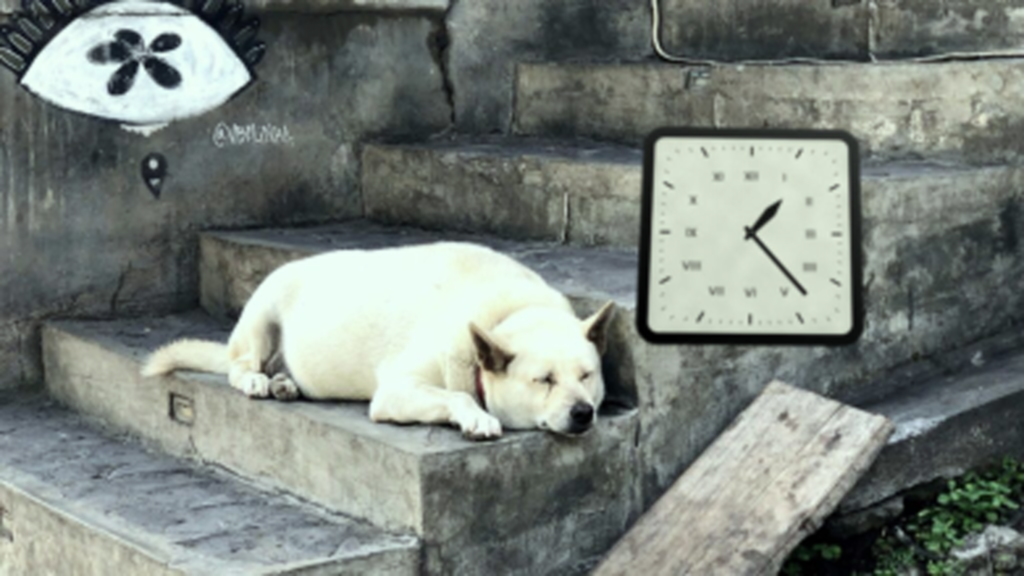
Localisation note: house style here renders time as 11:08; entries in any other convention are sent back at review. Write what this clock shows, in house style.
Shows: 1:23
